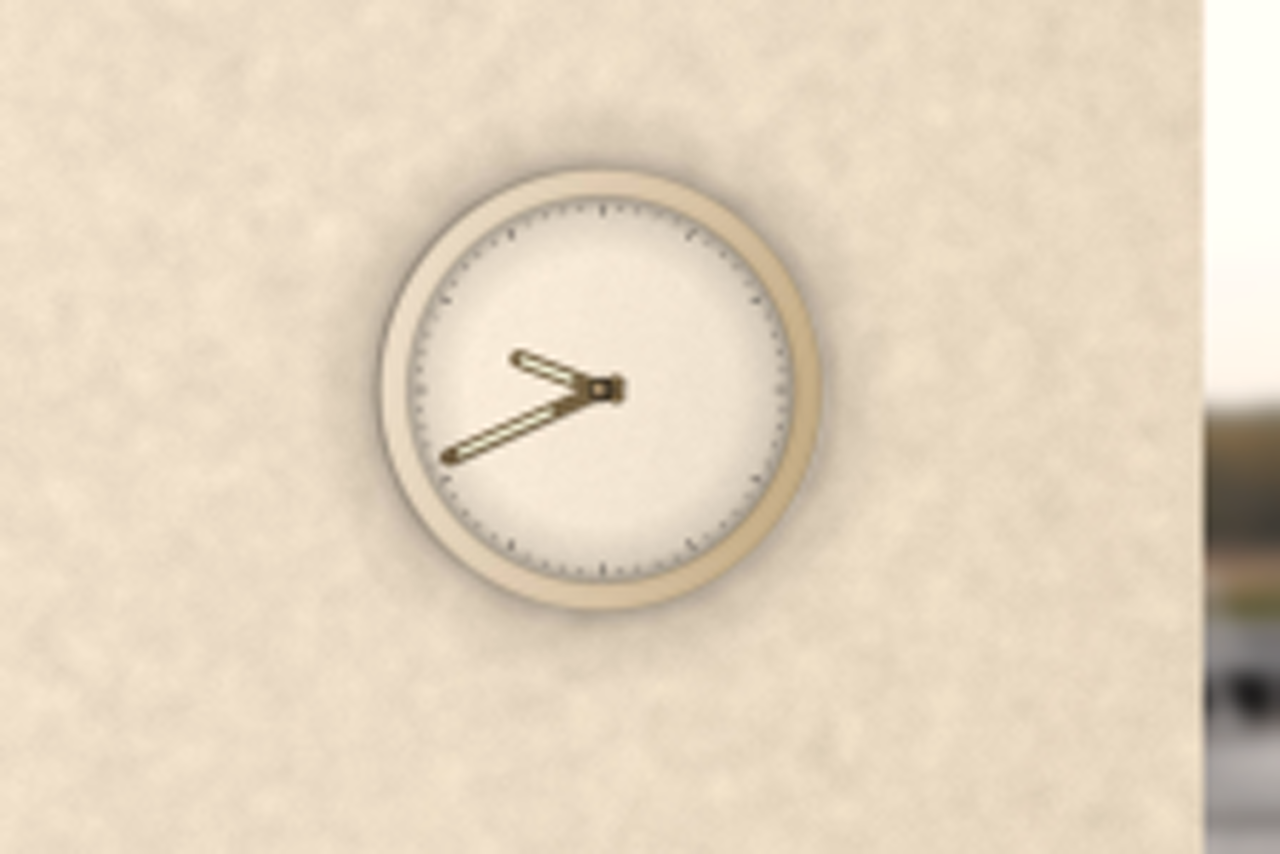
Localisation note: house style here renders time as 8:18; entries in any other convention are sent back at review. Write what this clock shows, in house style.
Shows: 9:41
